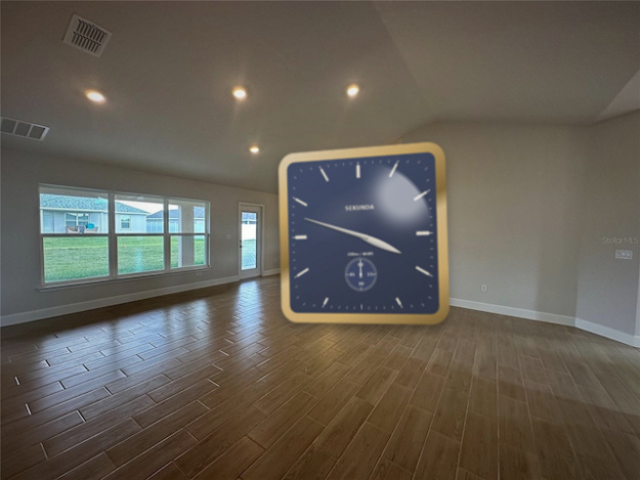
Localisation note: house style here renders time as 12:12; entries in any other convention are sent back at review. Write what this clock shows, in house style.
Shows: 3:48
